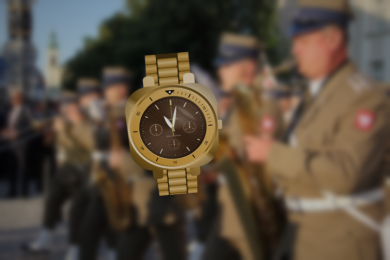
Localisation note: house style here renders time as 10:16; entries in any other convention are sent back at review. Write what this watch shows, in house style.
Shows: 11:02
